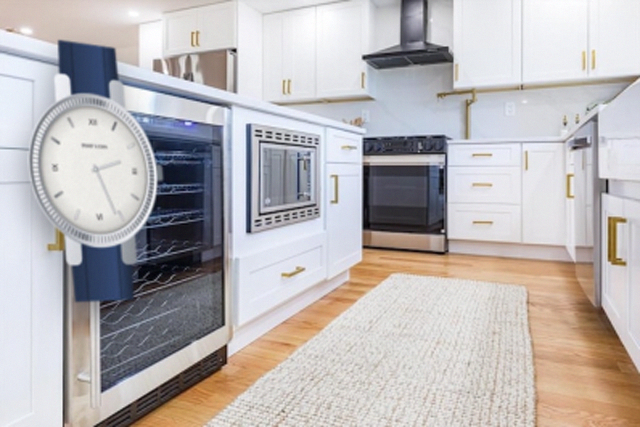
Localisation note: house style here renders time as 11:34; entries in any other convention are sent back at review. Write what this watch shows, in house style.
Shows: 2:26
